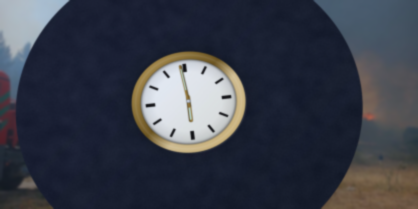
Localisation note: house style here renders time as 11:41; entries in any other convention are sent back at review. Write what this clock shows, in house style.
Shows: 5:59
